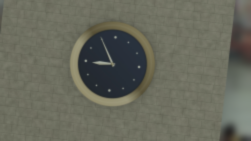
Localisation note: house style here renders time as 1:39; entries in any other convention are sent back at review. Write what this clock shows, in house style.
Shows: 8:55
